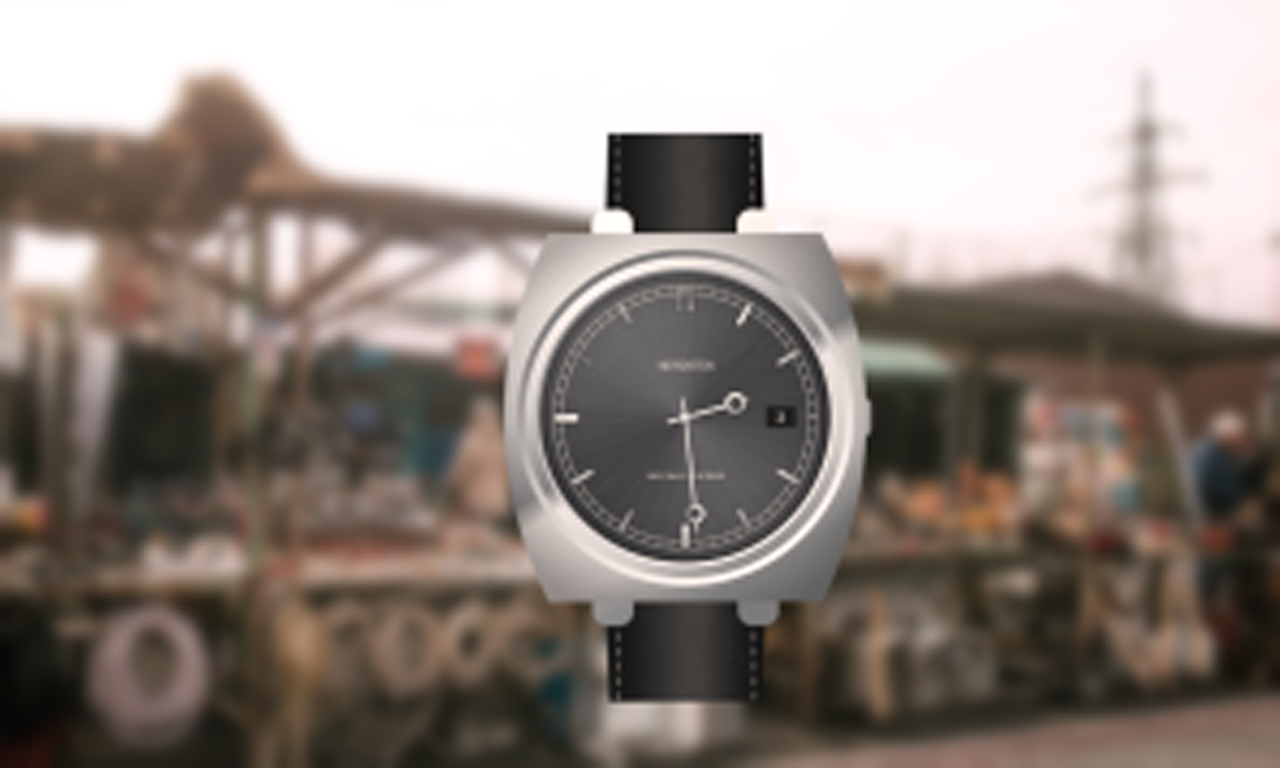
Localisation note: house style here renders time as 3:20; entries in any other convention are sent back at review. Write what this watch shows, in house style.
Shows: 2:29
